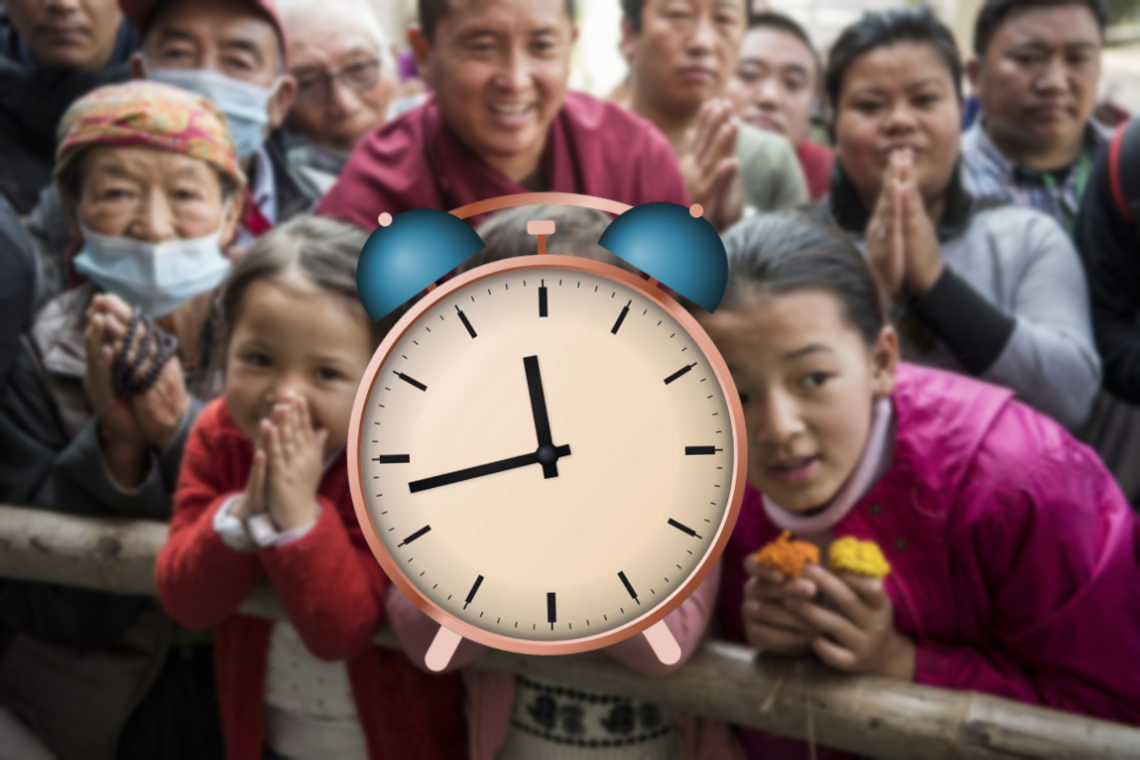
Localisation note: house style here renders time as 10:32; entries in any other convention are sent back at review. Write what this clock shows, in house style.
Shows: 11:43
